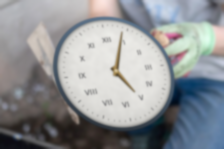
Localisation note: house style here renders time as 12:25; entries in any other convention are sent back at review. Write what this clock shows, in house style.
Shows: 5:04
